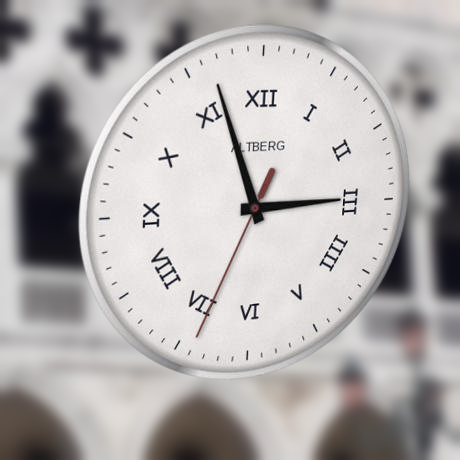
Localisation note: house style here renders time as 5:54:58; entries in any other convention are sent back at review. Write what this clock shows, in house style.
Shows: 2:56:34
